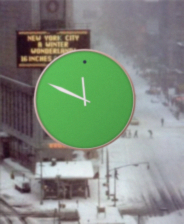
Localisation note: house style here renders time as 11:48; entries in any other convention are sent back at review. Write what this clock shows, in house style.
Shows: 11:49
